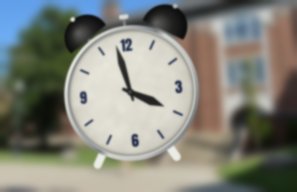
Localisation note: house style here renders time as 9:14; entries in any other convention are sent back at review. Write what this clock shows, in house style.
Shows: 3:58
